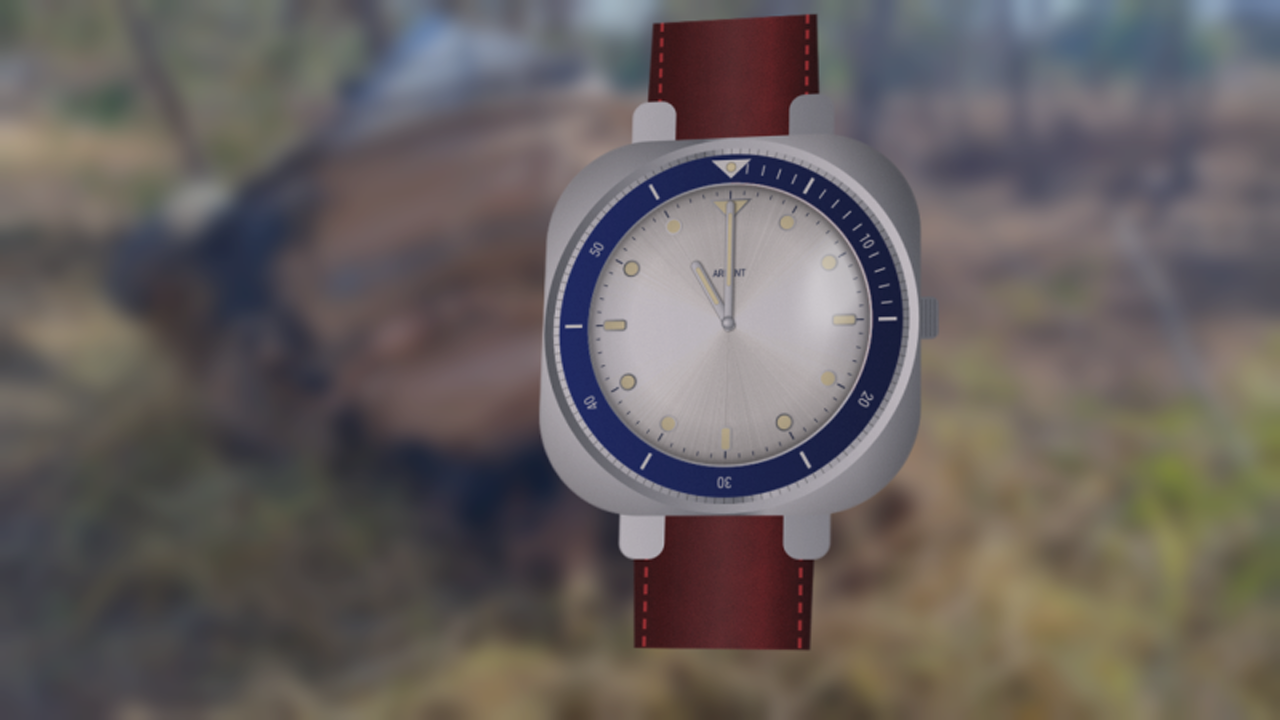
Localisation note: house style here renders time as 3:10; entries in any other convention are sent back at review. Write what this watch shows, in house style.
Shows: 11:00
